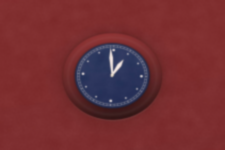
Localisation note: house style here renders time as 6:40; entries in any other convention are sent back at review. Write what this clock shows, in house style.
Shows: 12:59
